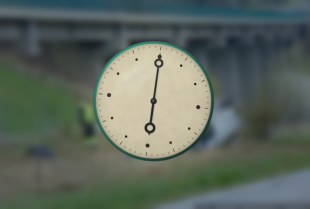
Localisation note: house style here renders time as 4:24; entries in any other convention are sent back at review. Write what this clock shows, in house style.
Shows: 6:00
